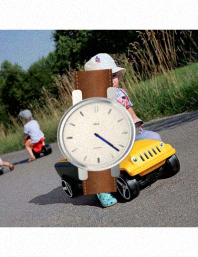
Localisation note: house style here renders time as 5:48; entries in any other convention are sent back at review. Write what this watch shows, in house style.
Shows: 4:22
